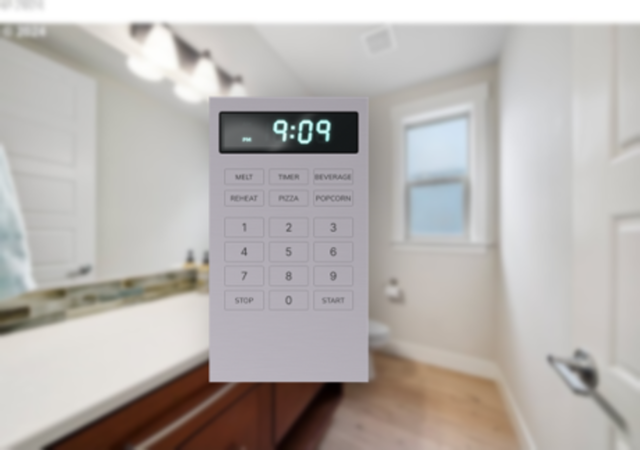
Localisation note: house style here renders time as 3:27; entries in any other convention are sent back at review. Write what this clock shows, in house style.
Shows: 9:09
